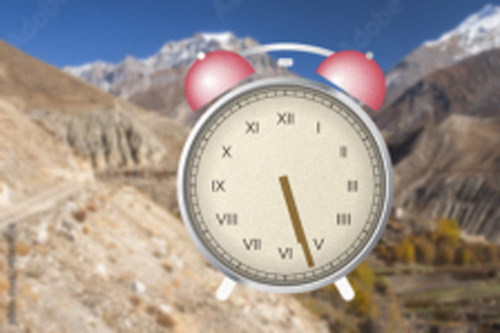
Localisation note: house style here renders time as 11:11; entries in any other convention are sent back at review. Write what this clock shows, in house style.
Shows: 5:27
